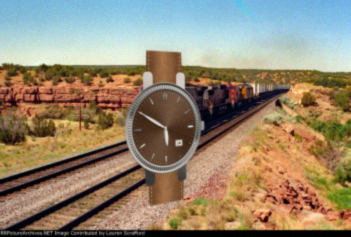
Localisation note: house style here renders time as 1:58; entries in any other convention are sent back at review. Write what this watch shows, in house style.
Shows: 5:50
